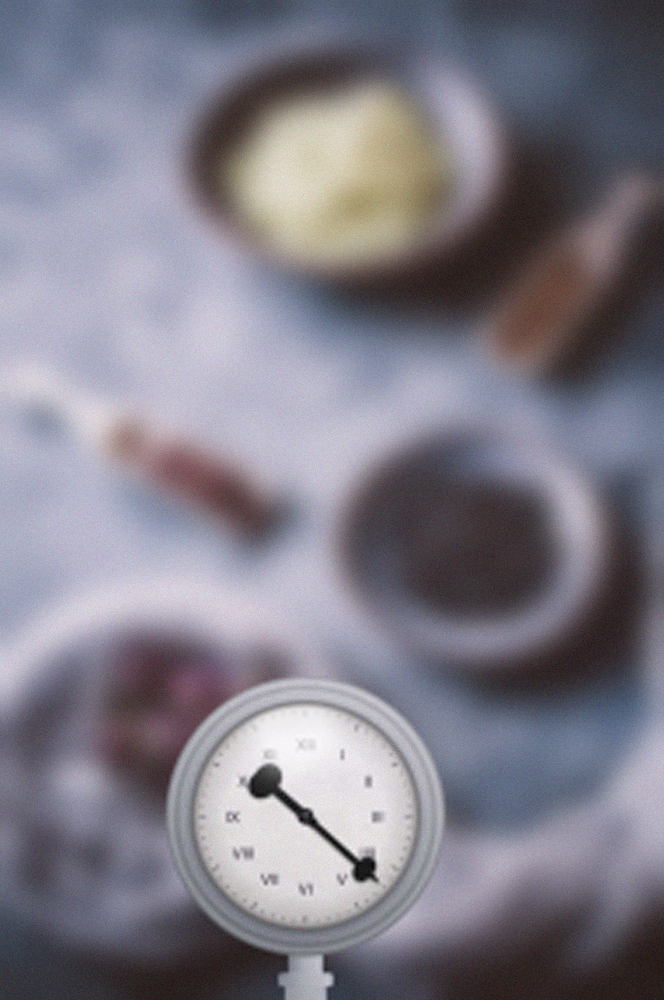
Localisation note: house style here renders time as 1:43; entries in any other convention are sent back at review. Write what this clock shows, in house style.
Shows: 10:22
